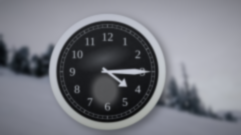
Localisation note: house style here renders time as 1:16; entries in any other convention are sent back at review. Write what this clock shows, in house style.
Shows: 4:15
